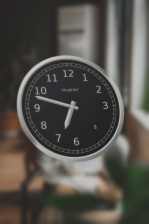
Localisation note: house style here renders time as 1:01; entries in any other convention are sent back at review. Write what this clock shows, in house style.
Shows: 6:48
